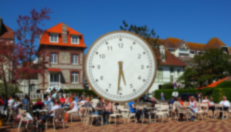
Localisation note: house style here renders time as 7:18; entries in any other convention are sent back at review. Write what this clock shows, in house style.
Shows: 5:31
